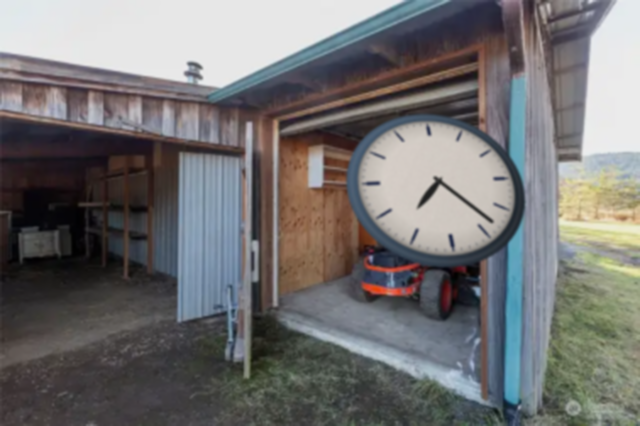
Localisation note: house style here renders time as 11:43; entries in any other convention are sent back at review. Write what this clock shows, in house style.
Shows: 7:23
